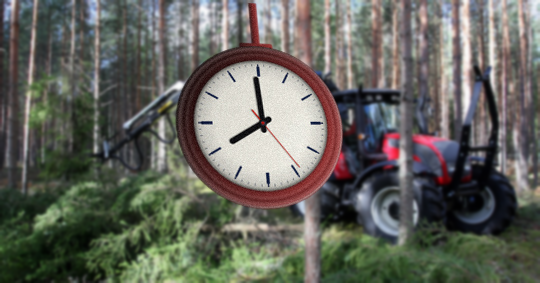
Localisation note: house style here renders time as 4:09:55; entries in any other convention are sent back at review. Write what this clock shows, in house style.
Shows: 7:59:24
